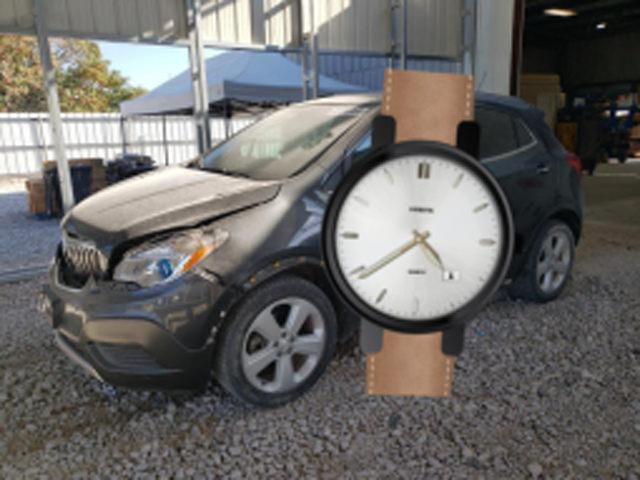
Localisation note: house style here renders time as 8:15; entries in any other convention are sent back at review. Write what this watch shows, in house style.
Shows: 4:39
